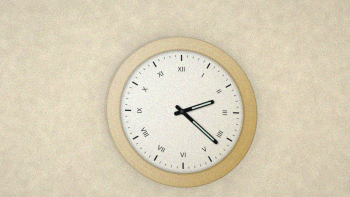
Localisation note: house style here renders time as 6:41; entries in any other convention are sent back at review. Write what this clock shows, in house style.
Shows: 2:22
